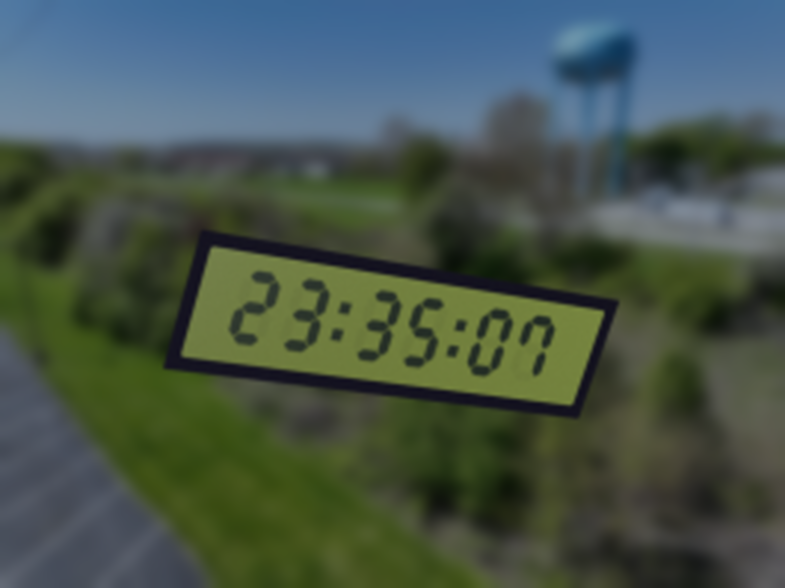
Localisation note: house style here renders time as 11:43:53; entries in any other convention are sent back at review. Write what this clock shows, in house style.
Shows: 23:35:07
